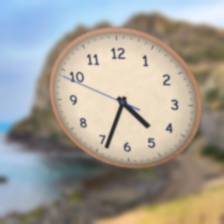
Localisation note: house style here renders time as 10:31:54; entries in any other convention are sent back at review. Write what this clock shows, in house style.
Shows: 4:33:49
